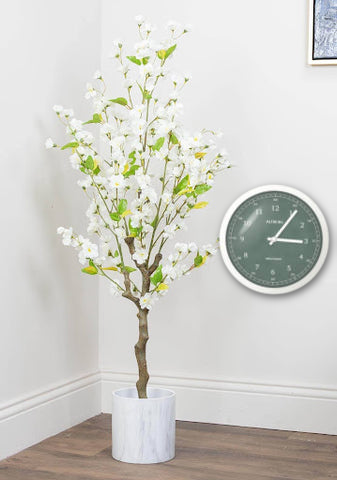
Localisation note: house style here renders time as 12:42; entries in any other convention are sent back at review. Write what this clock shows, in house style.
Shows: 3:06
